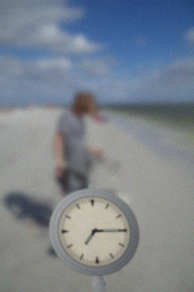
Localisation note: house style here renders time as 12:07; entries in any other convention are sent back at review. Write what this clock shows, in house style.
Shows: 7:15
